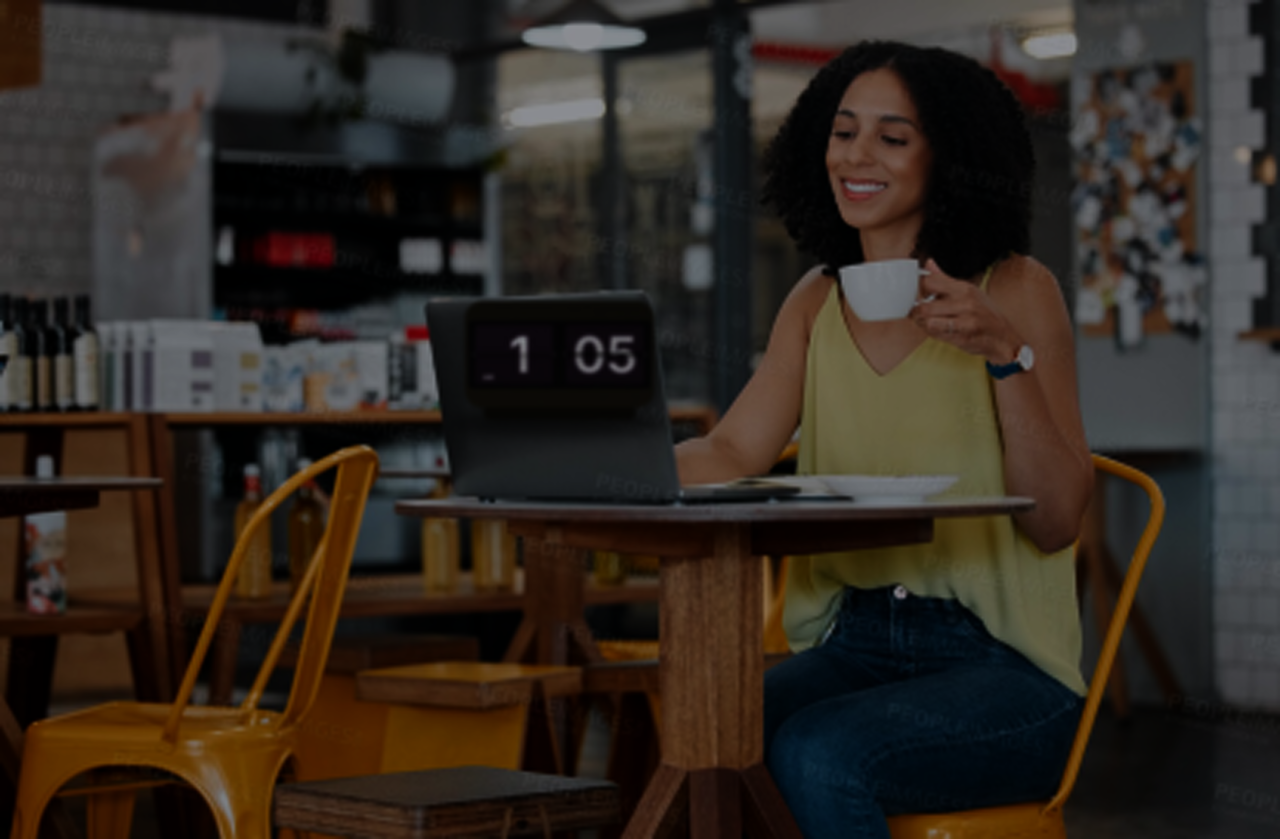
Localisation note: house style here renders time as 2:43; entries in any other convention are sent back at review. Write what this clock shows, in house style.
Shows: 1:05
